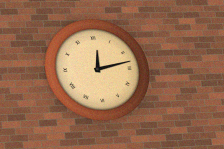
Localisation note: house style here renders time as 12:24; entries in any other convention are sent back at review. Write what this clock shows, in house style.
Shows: 12:13
